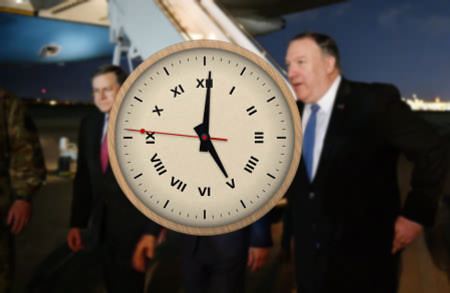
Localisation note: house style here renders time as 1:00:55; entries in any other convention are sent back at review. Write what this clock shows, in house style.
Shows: 5:00:46
